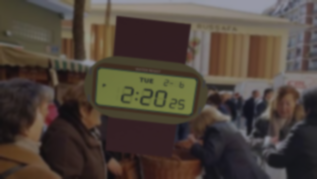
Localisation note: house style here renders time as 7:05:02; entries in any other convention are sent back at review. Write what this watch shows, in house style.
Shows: 2:20:25
